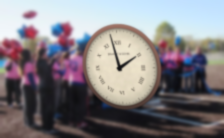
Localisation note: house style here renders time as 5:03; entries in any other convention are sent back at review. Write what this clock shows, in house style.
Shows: 1:58
